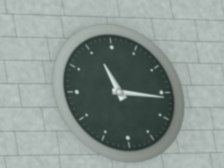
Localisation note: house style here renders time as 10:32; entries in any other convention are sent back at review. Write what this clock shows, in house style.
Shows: 11:16
